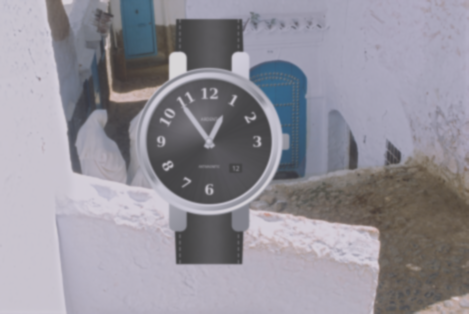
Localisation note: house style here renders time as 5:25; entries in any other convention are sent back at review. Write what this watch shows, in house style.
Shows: 12:54
